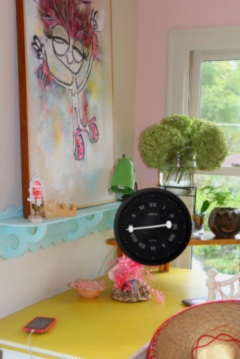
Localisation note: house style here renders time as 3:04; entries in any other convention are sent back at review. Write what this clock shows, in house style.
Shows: 2:44
